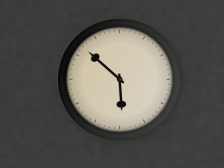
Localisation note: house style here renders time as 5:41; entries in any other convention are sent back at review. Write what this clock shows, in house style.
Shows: 5:52
